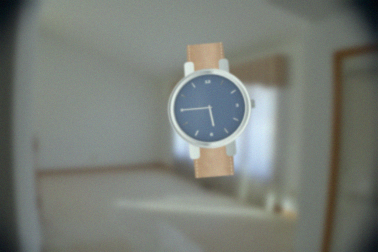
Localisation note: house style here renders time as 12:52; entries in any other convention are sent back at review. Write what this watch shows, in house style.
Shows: 5:45
